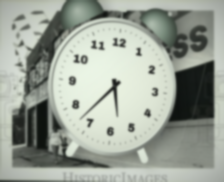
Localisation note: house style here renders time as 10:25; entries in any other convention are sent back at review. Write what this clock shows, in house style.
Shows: 5:37
